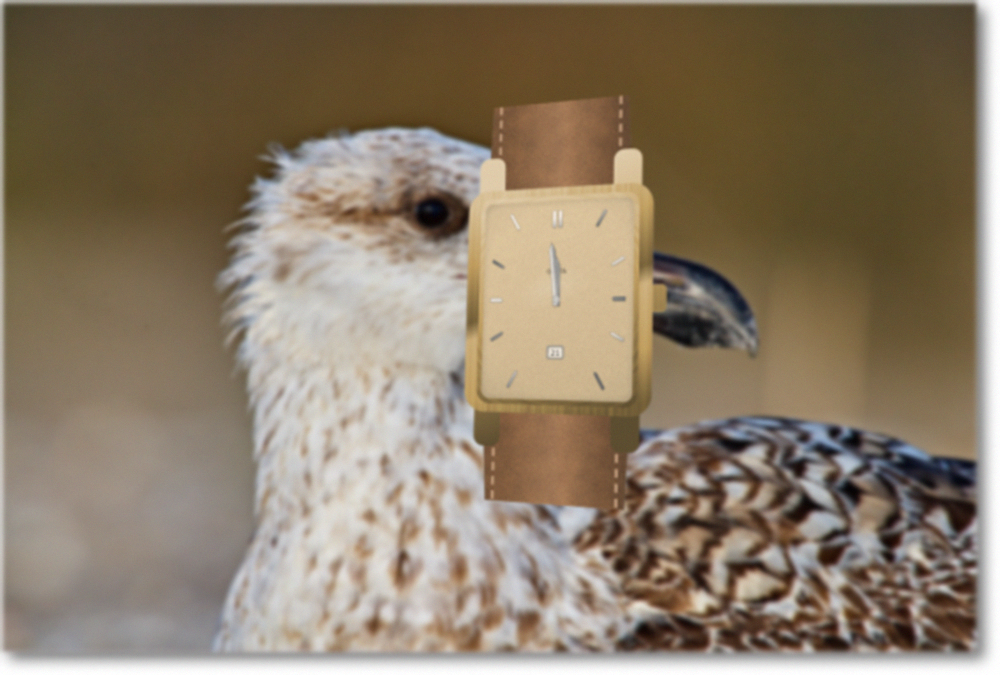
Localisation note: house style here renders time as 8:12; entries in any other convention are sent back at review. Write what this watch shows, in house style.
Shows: 11:59
